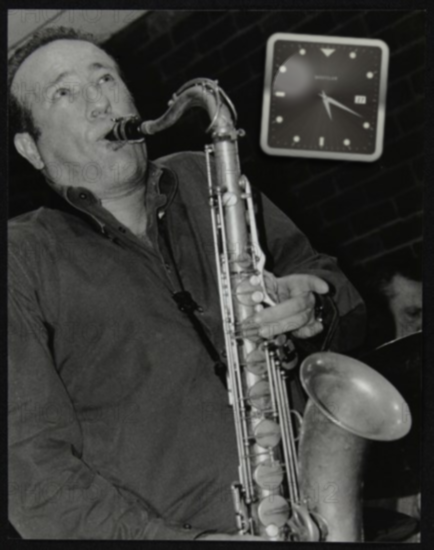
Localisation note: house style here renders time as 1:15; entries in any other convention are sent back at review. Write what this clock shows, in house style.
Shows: 5:19
